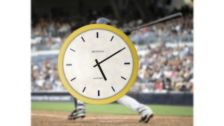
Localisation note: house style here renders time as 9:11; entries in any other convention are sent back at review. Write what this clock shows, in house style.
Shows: 5:10
